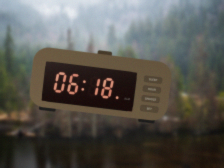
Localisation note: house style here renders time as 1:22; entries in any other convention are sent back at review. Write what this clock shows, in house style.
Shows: 6:18
